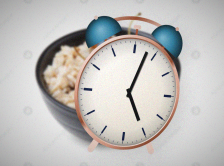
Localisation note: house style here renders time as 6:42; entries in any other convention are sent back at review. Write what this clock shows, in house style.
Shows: 5:03
